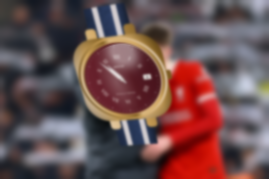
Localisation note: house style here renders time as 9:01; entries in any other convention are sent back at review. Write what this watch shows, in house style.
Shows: 10:53
